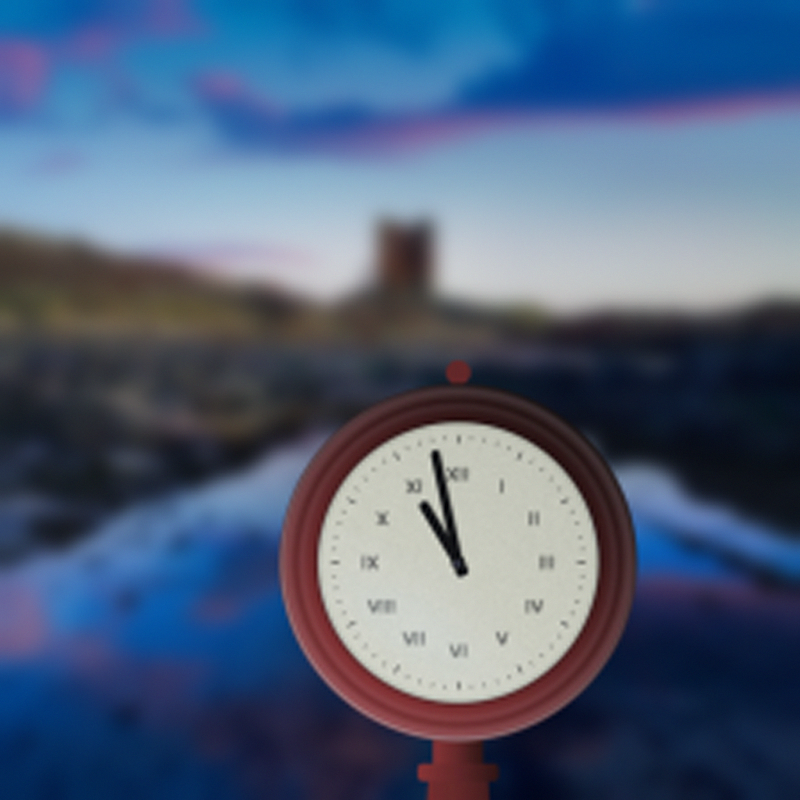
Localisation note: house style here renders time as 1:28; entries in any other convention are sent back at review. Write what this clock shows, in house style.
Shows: 10:58
